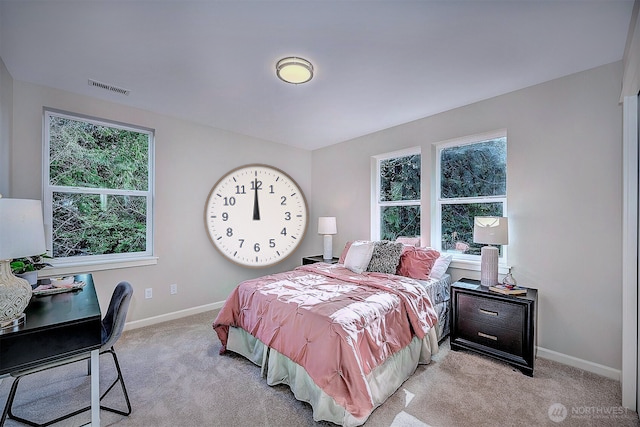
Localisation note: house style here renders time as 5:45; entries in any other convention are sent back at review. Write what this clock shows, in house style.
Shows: 12:00
